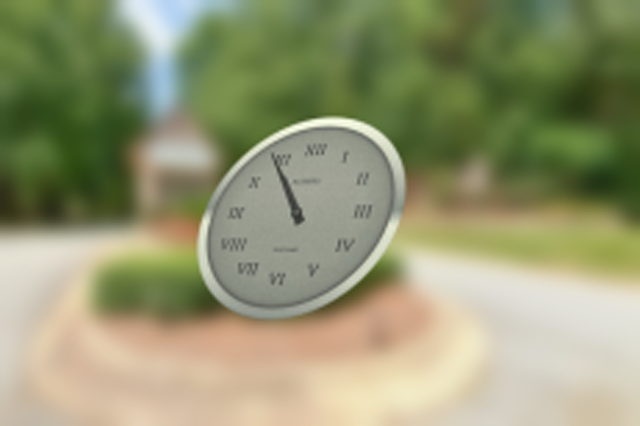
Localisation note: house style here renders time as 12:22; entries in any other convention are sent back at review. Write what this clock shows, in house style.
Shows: 10:54
